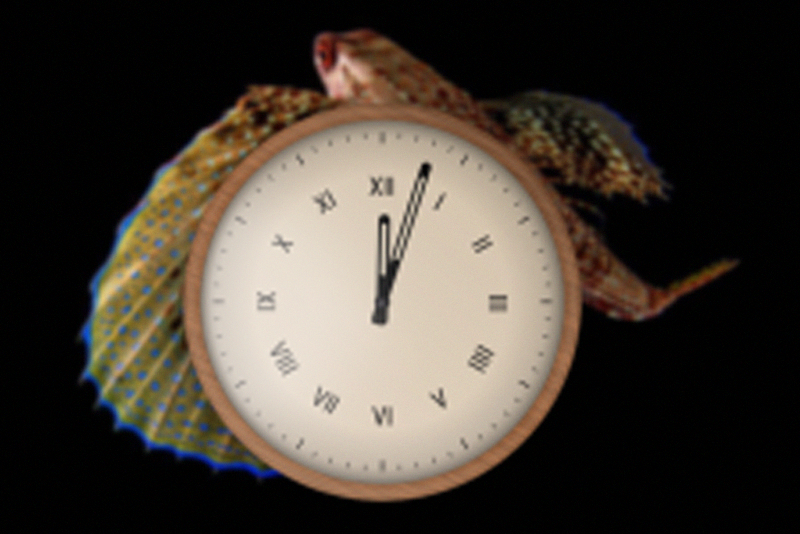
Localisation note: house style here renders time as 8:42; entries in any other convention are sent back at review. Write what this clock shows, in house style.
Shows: 12:03
